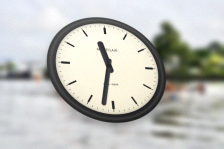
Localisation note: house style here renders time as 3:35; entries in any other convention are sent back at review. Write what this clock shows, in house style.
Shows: 11:32
